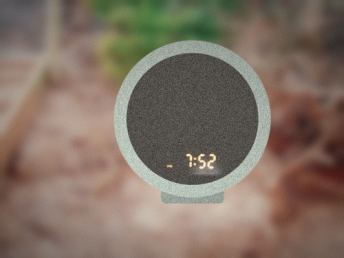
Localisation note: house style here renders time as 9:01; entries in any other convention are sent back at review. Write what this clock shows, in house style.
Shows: 7:52
